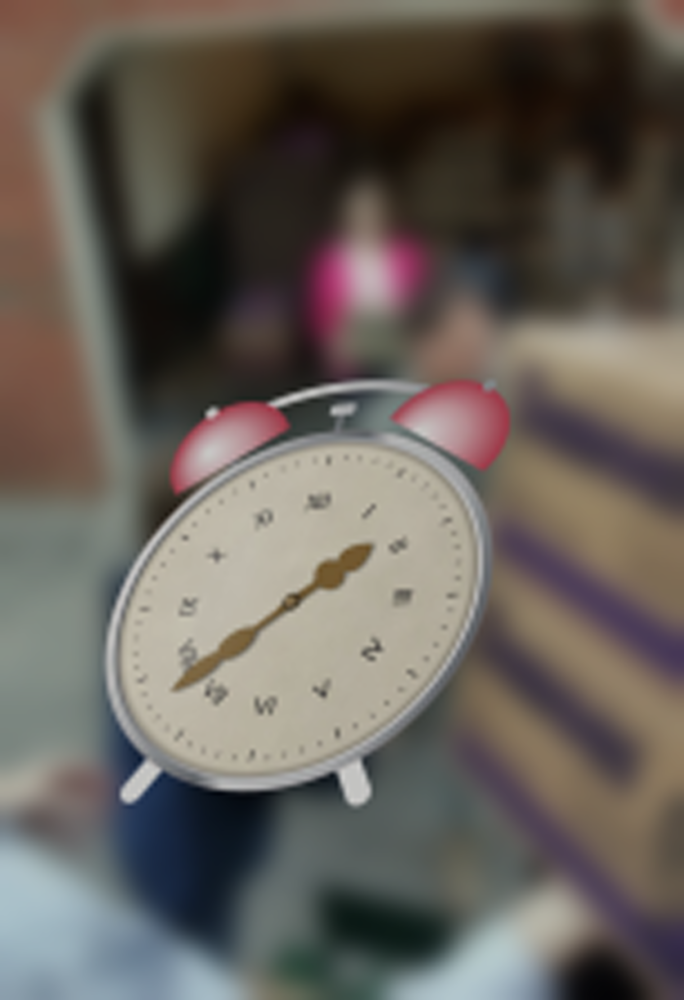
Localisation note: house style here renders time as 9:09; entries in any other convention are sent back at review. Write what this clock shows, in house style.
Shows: 1:38
